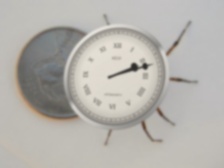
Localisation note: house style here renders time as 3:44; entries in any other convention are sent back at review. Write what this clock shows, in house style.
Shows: 2:12
